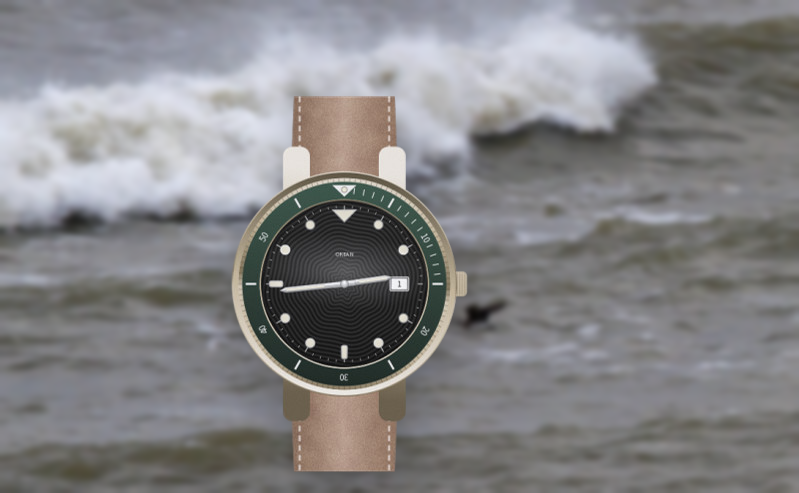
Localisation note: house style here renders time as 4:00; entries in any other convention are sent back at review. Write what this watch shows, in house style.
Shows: 2:44
